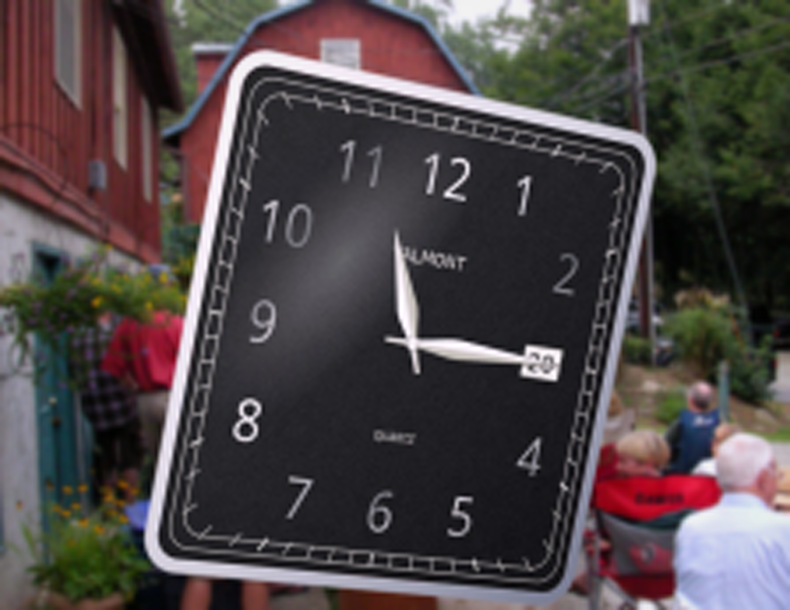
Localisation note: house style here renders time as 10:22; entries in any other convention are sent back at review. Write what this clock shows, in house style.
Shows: 11:15
